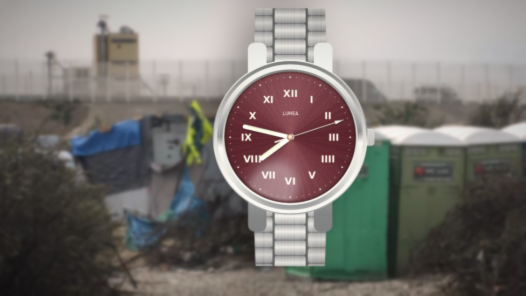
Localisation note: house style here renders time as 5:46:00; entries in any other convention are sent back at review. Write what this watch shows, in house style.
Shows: 7:47:12
